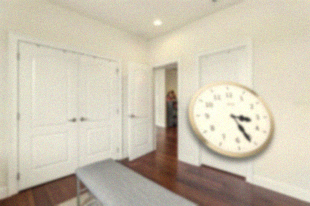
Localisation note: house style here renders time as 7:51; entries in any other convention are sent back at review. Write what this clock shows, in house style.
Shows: 3:26
